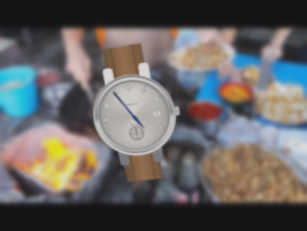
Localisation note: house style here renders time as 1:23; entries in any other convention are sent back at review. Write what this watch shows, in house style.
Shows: 4:55
